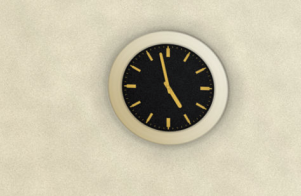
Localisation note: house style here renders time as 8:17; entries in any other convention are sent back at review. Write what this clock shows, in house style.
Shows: 4:58
